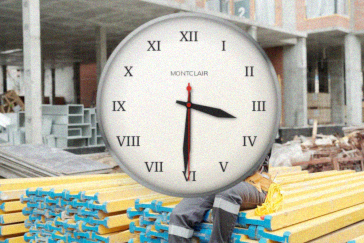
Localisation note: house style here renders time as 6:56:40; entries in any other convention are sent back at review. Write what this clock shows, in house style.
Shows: 3:30:30
